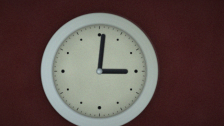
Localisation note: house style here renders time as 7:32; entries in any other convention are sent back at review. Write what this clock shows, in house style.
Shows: 3:01
